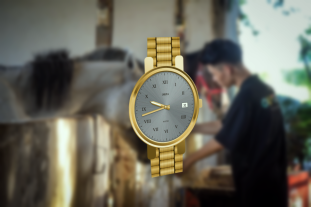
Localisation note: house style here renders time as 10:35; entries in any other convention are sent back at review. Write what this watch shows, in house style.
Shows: 9:43
